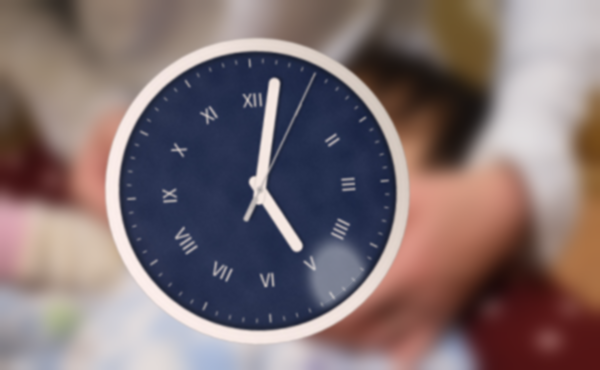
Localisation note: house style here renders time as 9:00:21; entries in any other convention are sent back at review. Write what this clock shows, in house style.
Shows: 5:02:05
